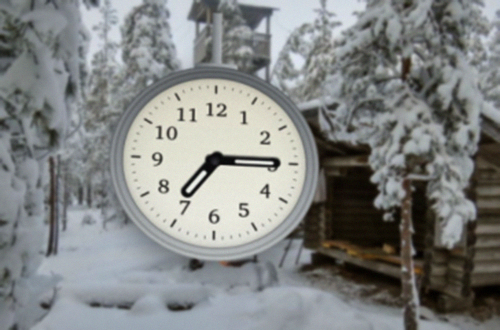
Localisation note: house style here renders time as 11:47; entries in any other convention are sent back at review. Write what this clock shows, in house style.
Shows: 7:15
